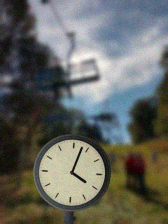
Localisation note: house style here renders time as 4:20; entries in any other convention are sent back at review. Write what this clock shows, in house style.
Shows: 4:03
